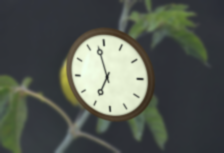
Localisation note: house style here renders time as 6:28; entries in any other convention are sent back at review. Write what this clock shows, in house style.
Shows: 6:58
